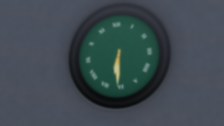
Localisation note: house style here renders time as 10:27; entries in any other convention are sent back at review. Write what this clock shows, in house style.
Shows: 6:31
